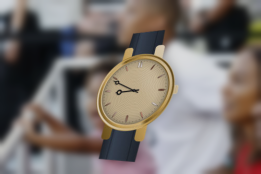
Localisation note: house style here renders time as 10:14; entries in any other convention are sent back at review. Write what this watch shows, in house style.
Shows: 8:49
